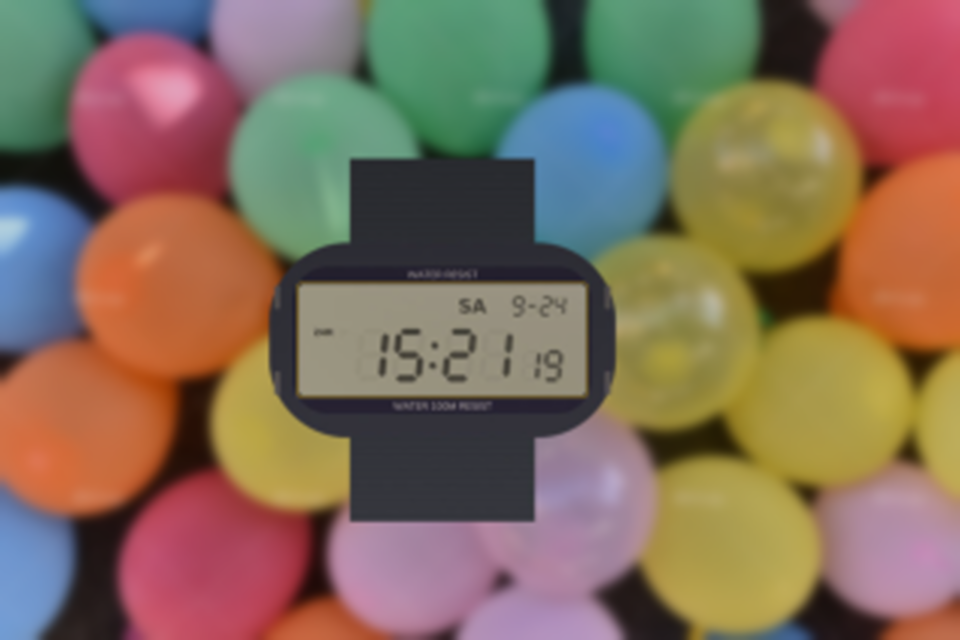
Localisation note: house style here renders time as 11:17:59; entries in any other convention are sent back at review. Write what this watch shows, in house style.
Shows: 15:21:19
